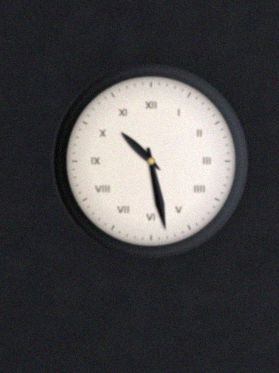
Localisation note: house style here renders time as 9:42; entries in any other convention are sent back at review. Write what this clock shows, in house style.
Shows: 10:28
